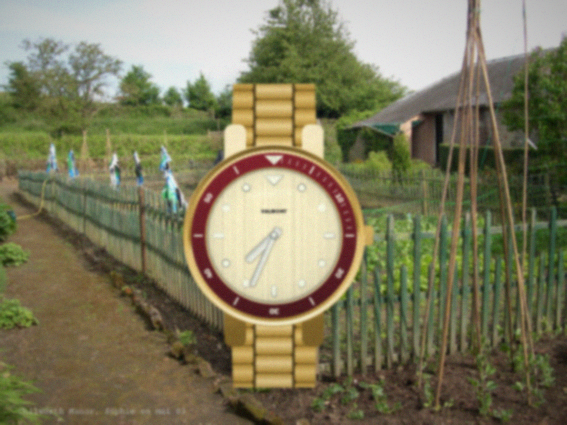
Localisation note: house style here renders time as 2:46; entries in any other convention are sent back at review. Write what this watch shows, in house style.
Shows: 7:34
